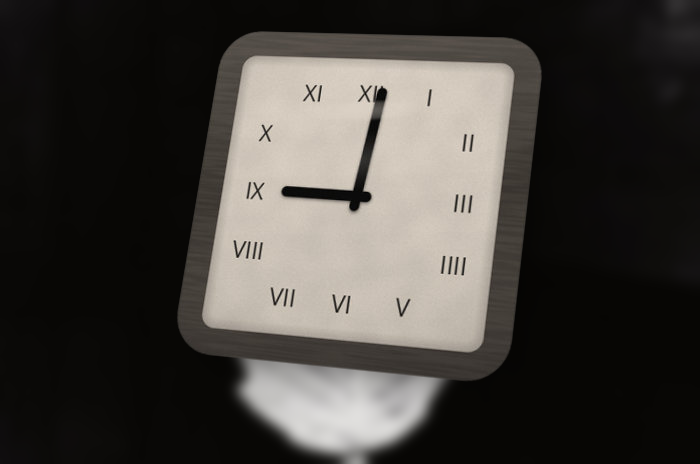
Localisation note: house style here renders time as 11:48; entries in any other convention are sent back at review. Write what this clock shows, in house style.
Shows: 9:01
